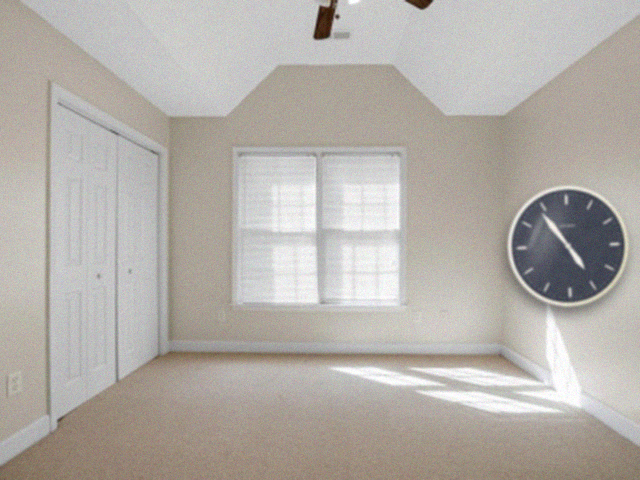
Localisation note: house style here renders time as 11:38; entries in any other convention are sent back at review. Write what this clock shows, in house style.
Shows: 4:54
